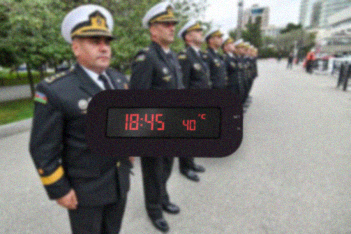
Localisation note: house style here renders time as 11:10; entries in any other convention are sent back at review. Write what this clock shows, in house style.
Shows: 18:45
